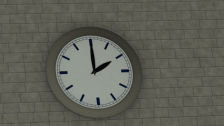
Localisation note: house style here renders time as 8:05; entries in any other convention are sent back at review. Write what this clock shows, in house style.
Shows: 2:00
